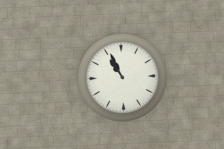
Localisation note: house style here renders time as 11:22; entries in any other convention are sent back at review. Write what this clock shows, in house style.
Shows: 10:56
